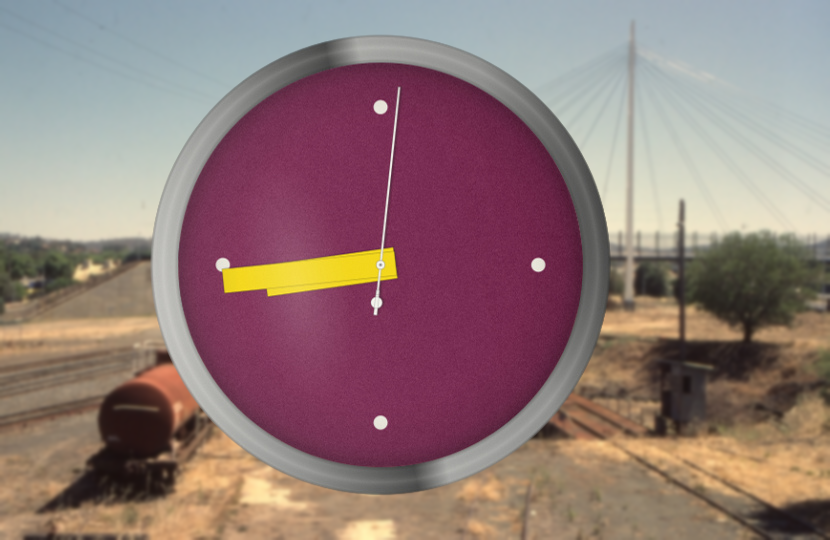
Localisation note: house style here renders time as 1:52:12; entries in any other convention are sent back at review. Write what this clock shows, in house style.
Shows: 8:44:01
